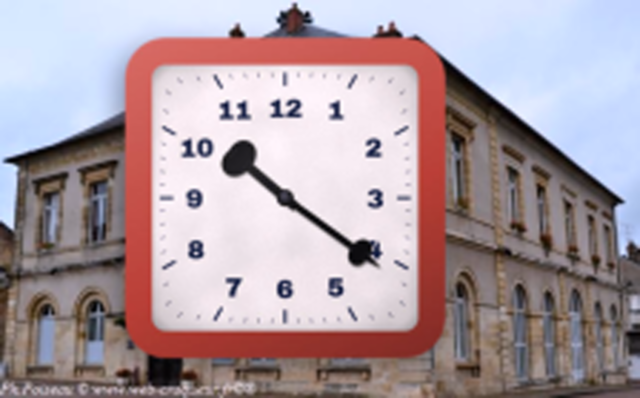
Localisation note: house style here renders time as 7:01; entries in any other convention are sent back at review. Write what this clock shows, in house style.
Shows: 10:21
